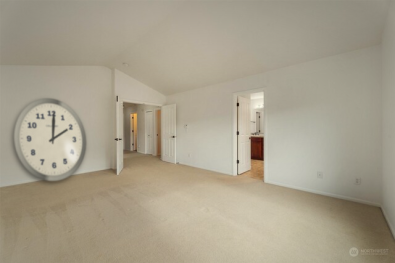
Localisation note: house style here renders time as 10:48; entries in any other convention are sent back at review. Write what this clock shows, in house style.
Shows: 2:01
